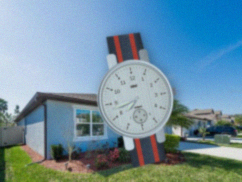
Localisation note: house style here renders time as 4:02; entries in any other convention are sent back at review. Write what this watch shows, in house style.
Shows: 7:43
